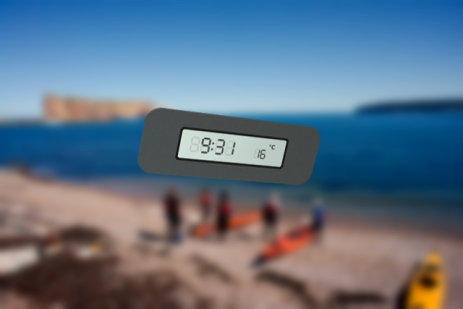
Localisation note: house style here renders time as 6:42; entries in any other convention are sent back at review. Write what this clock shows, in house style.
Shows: 9:31
